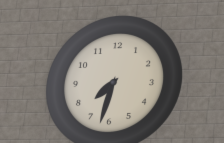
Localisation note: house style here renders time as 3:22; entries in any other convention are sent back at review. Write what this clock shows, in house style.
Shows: 7:32
